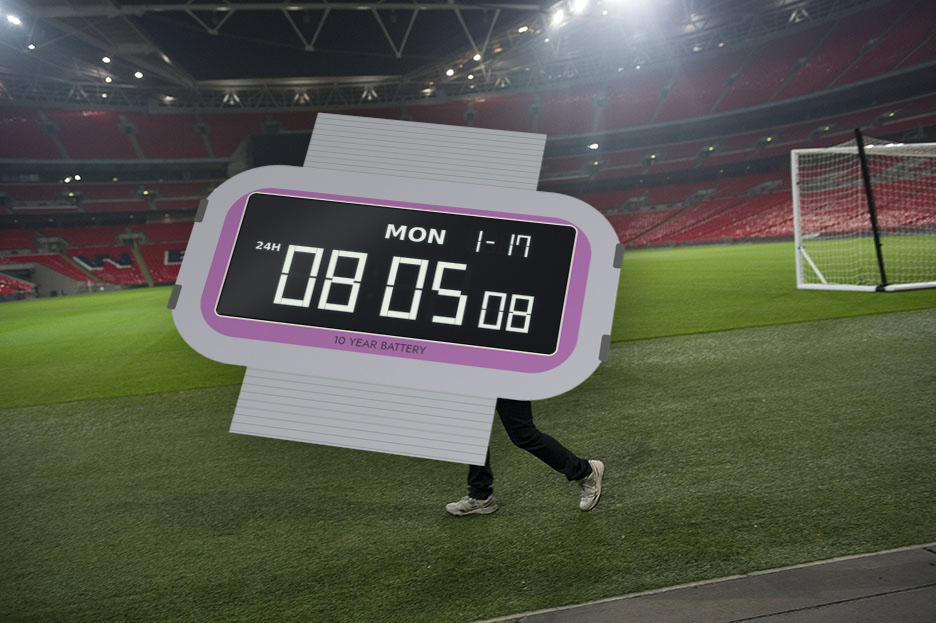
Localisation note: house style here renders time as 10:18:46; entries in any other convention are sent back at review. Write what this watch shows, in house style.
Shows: 8:05:08
